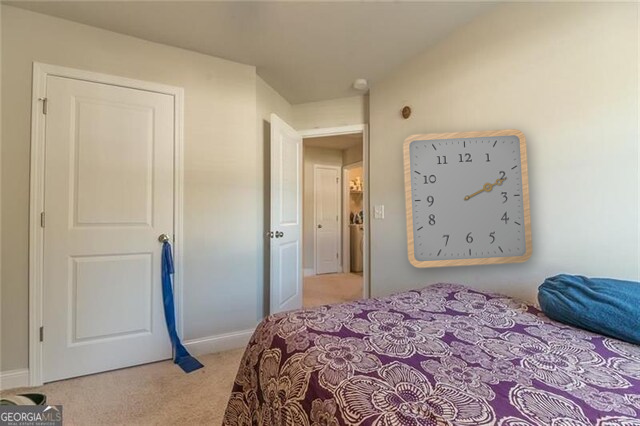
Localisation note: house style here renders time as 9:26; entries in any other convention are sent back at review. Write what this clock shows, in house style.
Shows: 2:11
